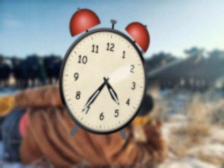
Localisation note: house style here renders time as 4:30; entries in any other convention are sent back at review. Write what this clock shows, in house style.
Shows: 4:36
